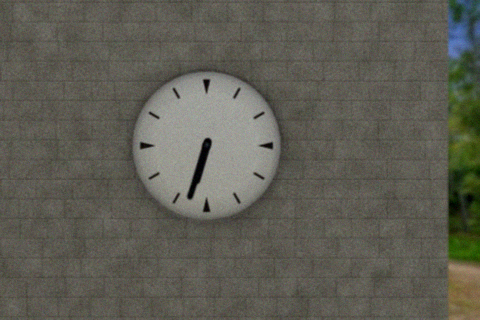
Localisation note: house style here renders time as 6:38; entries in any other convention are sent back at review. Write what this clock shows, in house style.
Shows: 6:33
